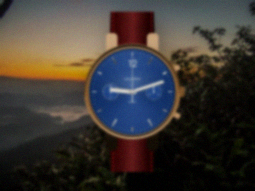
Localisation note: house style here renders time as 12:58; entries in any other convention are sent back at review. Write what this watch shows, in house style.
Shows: 9:12
